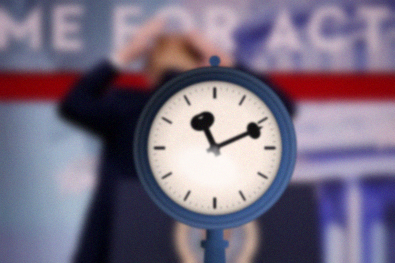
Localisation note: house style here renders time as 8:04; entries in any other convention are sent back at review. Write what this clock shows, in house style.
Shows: 11:11
